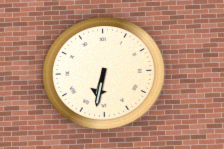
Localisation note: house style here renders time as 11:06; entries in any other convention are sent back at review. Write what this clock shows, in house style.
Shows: 6:32
